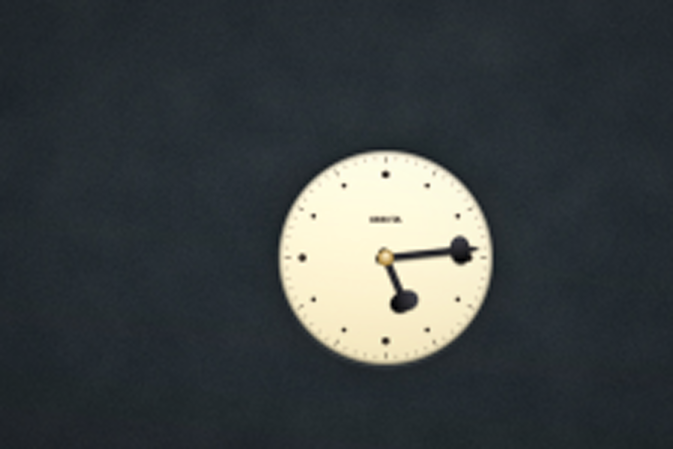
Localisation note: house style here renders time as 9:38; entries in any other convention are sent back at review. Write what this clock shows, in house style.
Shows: 5:14
